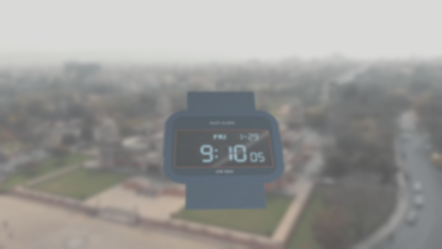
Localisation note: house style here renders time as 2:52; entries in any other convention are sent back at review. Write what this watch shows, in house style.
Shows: 9:10
